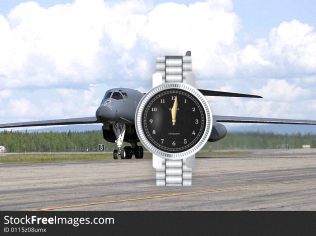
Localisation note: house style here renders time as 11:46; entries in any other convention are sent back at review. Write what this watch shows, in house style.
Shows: 12:01
